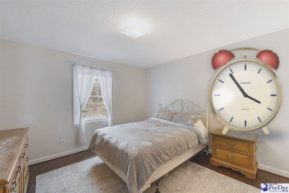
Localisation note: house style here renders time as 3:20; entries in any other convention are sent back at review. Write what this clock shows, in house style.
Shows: 3:54
